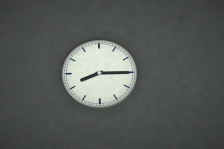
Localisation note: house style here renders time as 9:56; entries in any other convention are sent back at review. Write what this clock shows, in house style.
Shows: 8:15
